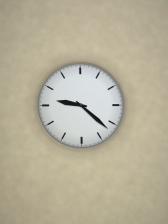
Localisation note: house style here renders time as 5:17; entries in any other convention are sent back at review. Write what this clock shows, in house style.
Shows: 9:22
